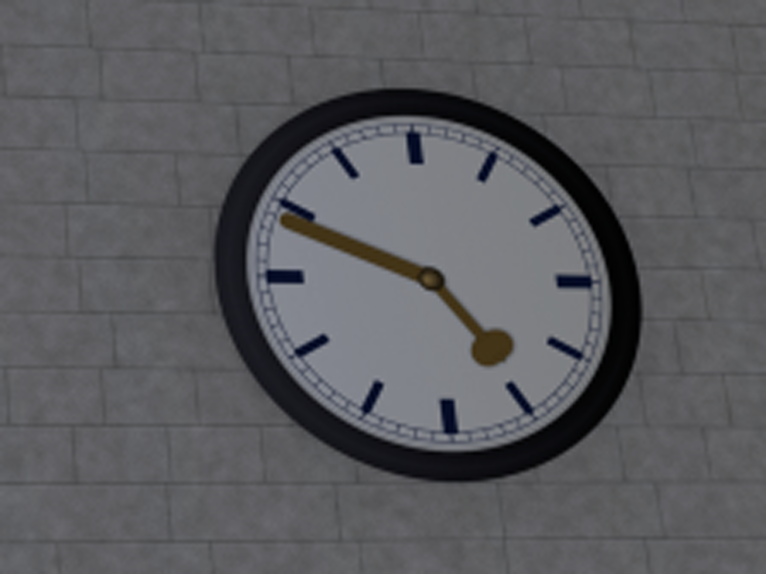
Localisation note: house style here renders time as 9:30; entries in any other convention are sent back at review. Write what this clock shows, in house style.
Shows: 4:49
